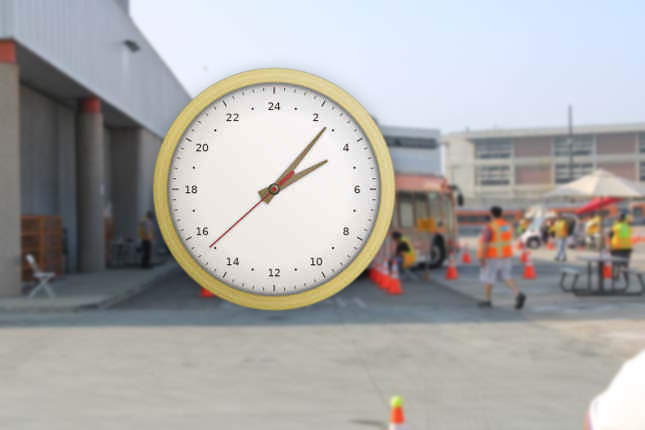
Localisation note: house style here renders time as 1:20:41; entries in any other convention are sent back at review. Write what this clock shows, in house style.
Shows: 4:06:38
